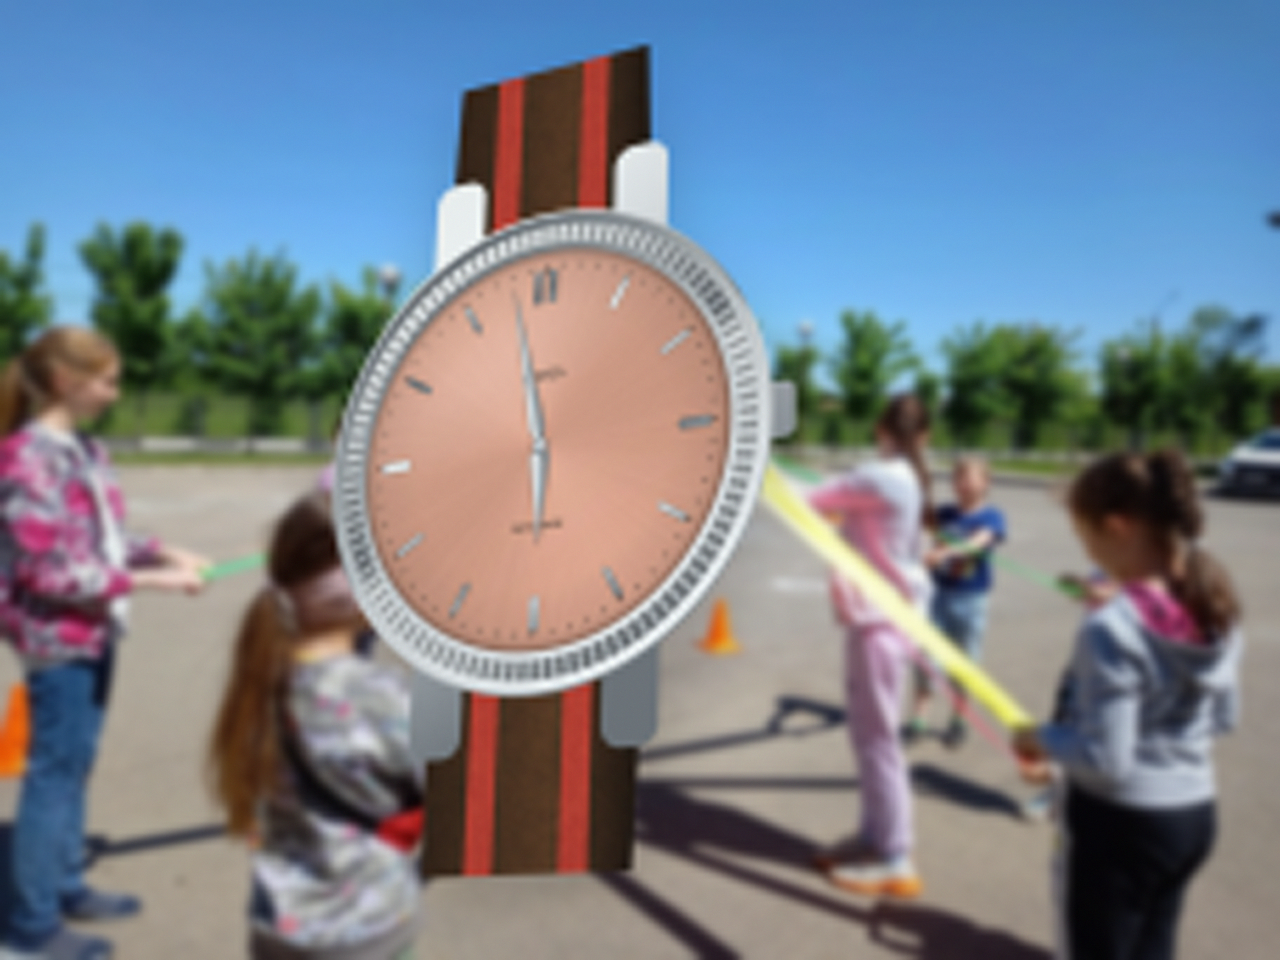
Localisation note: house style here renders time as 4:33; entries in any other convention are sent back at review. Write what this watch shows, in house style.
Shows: 5:58
